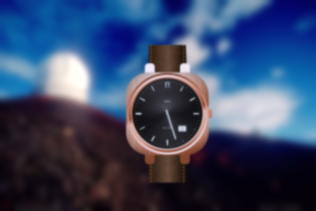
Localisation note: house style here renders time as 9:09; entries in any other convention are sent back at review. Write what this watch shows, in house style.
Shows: 5:27
